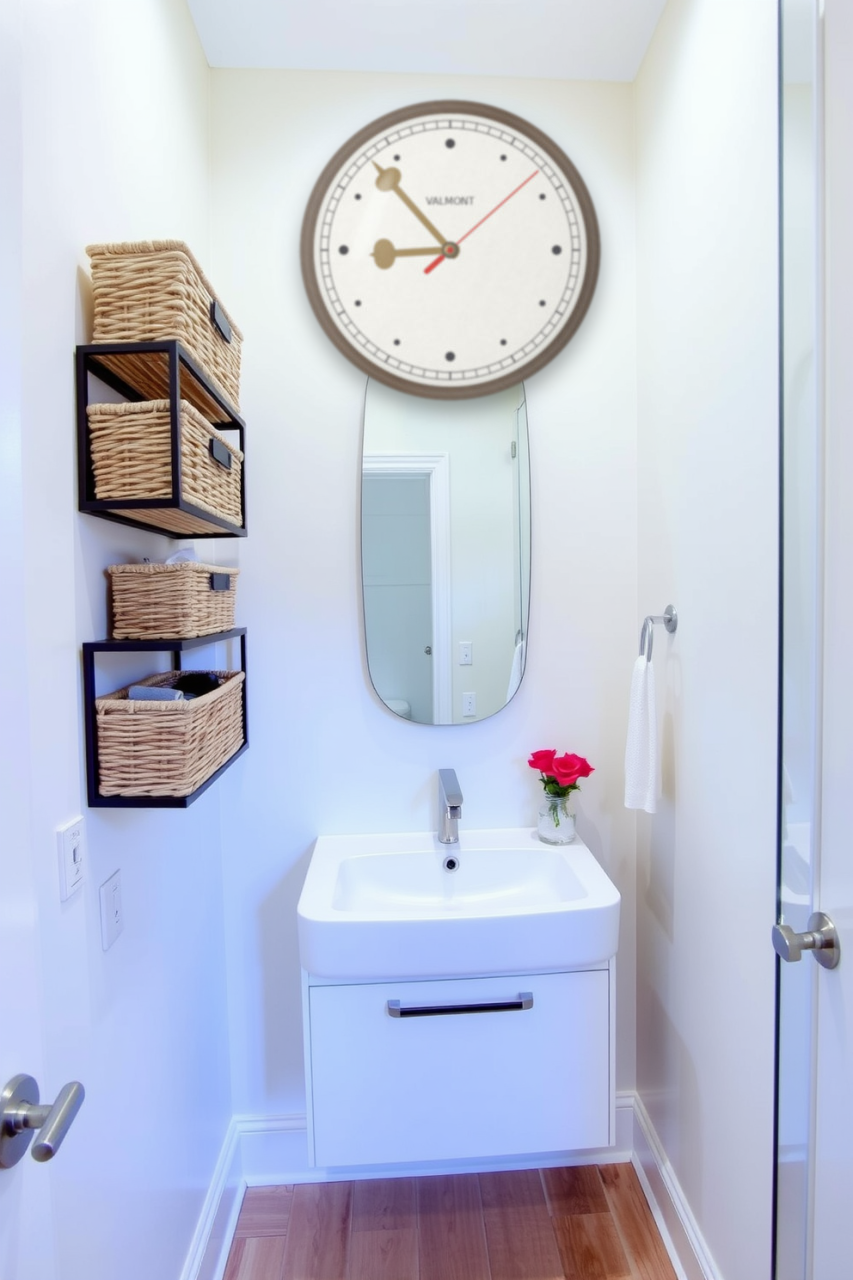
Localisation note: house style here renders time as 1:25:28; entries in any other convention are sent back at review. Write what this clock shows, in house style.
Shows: 8:53:08
